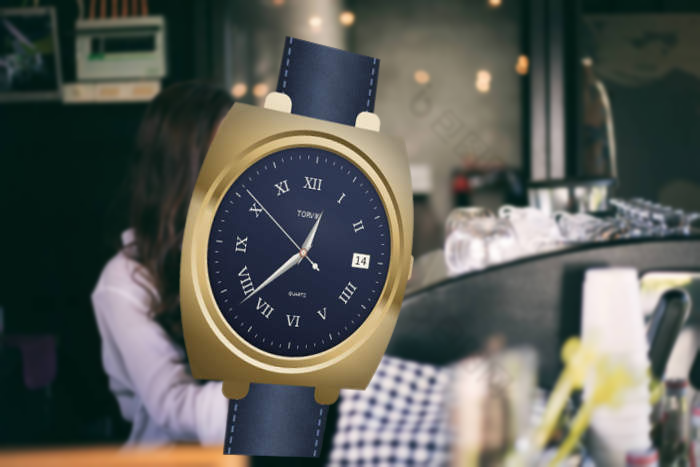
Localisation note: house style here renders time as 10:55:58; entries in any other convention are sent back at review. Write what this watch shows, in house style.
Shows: 12:37:51
